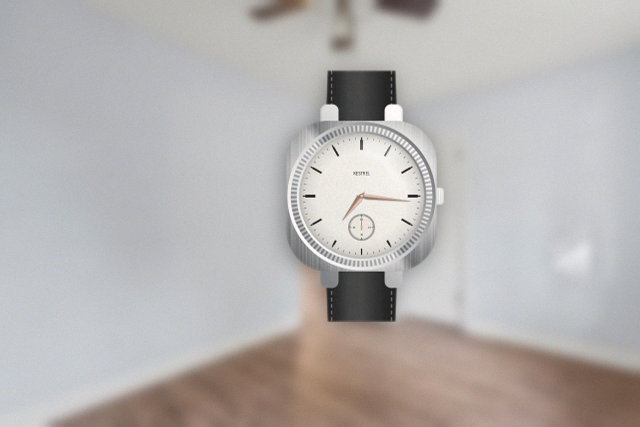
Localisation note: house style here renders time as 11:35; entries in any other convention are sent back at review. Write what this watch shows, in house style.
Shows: 7:16
